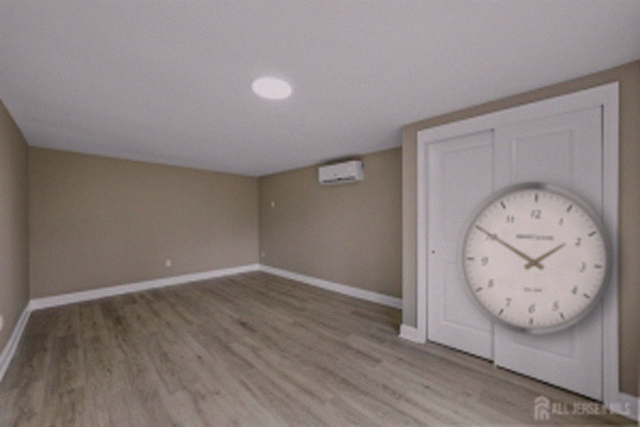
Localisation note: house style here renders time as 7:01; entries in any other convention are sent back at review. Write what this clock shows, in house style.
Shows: 1:50
